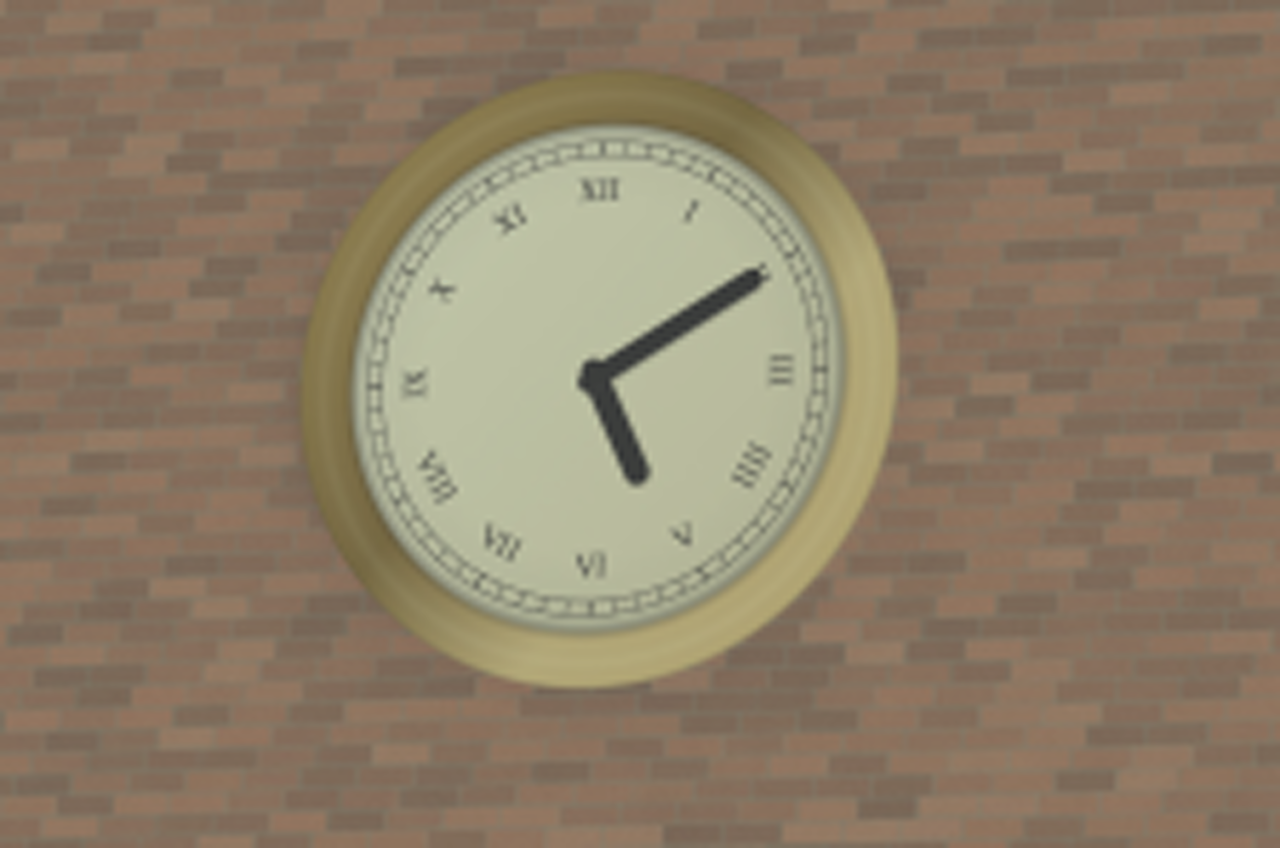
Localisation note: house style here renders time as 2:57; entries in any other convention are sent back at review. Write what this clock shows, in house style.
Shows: 5:10
